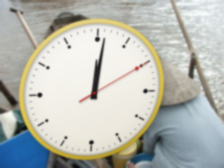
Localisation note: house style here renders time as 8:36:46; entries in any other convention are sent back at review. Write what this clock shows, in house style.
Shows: 12:01:10
